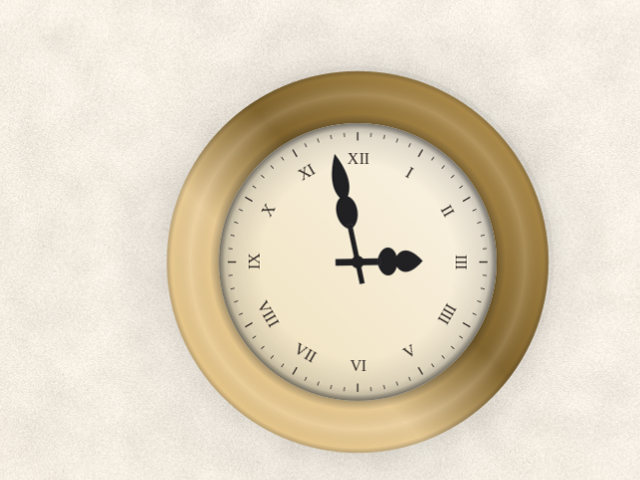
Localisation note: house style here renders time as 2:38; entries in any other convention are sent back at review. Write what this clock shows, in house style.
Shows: 2:58
